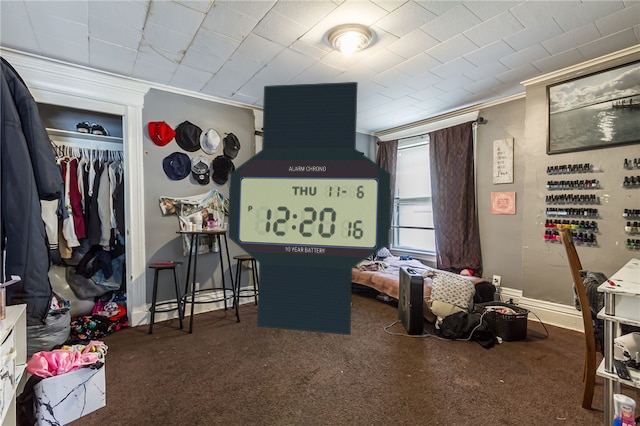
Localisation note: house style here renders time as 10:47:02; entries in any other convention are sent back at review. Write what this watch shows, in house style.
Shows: 12:20:16
